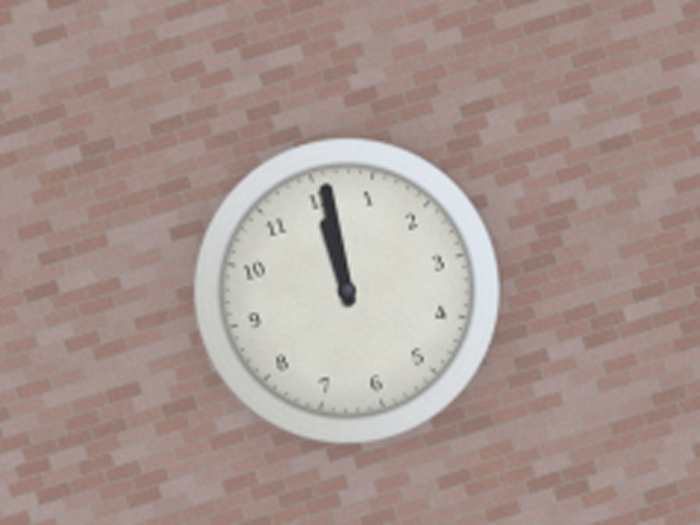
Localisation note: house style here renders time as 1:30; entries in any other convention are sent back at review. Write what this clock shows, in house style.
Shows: 12:01
